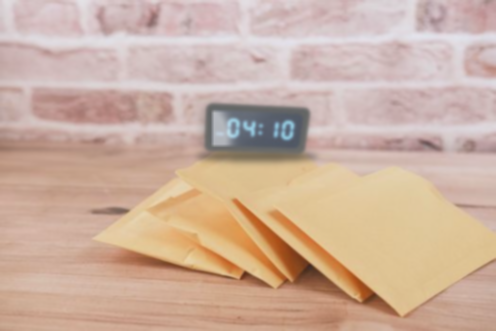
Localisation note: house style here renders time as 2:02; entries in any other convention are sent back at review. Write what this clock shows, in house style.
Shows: 4:10
